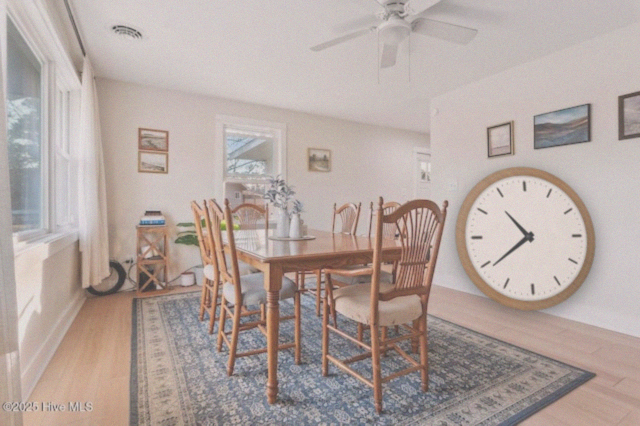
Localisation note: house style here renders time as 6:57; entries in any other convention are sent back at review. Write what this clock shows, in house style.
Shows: 10:39
